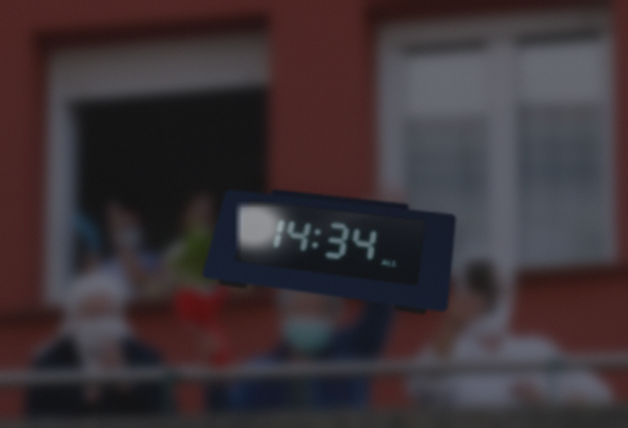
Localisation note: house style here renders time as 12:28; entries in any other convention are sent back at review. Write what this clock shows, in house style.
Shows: 14:34
